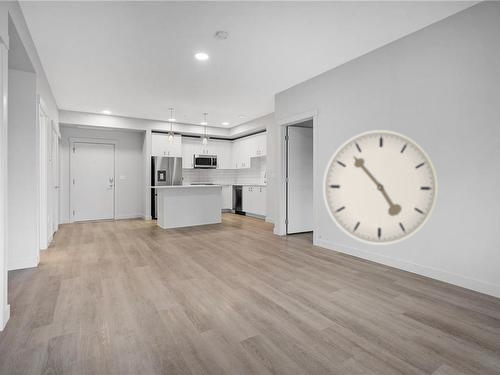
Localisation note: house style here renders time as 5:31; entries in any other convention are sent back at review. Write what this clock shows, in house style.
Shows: 4:53
